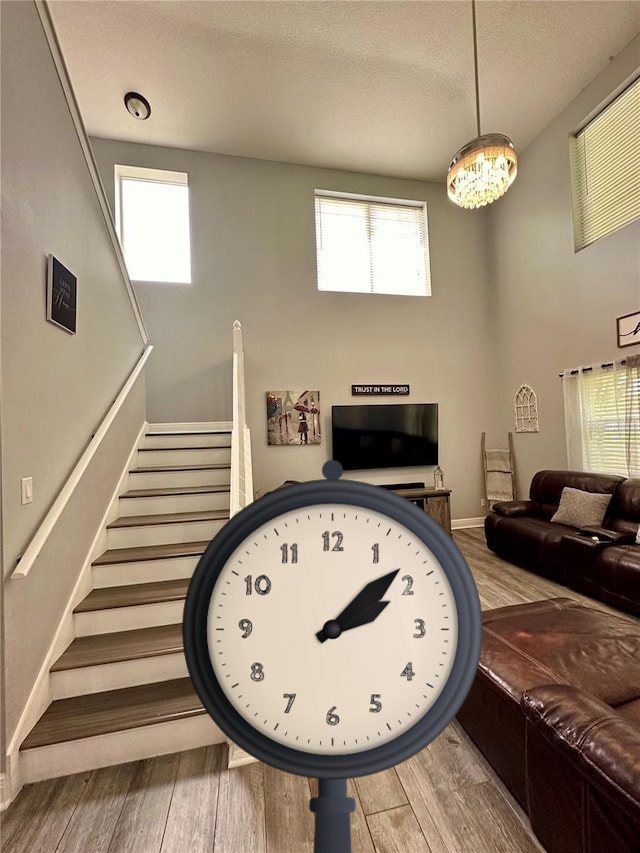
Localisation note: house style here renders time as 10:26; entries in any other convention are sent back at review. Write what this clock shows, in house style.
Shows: 2:08
